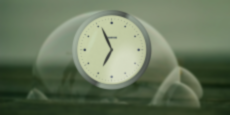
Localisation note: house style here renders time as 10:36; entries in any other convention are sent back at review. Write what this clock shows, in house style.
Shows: 6:56
